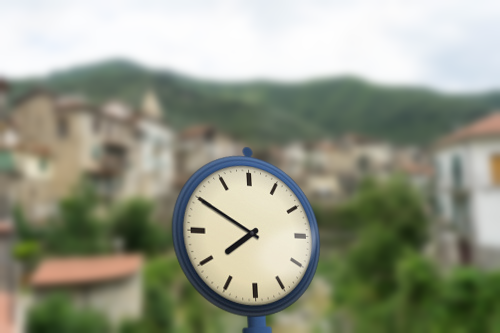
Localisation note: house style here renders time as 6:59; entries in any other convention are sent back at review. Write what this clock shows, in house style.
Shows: 7:50
